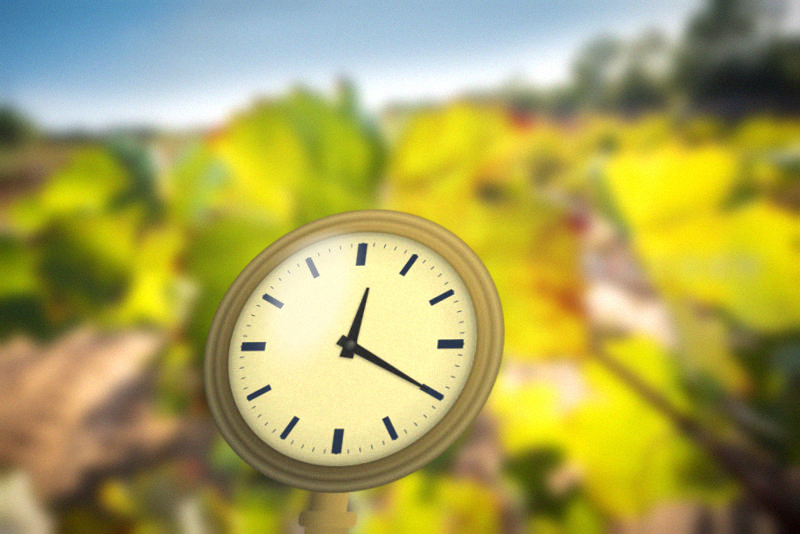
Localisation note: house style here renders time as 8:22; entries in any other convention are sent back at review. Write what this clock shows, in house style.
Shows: 12:20
